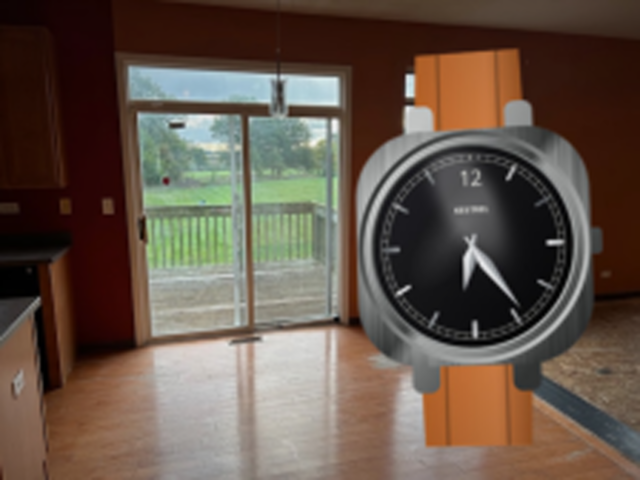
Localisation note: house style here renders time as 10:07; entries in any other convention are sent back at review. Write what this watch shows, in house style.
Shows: 6:24
